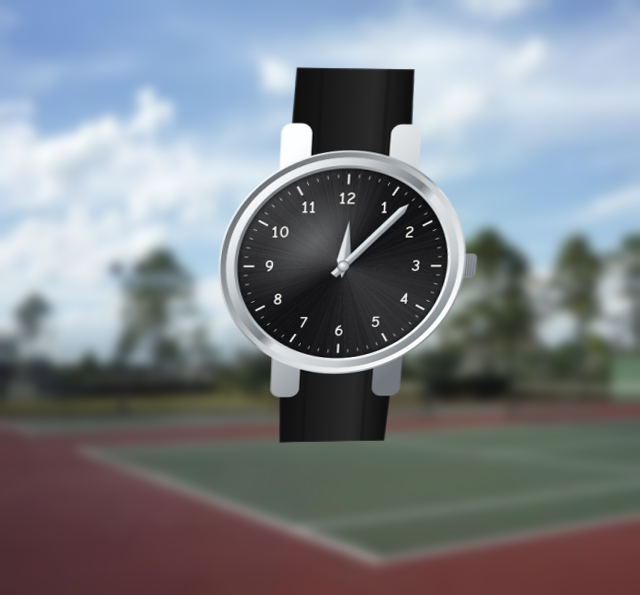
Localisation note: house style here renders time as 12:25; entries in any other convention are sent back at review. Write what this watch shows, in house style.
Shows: 12:07
